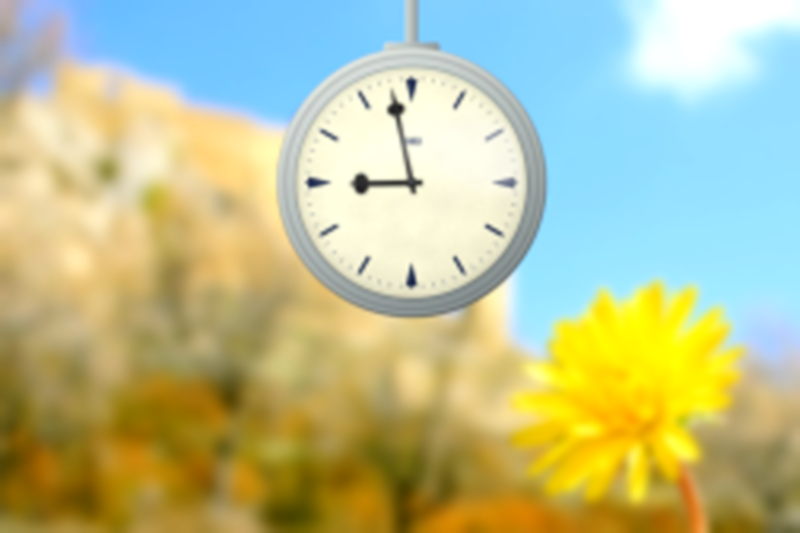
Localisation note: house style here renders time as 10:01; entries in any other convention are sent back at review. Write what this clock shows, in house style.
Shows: 8:58
